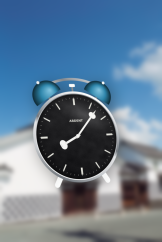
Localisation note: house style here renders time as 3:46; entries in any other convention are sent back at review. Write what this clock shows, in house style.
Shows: 8:07
